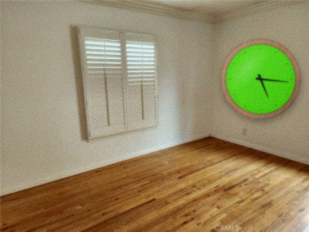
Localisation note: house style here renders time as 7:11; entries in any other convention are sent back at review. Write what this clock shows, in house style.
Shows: 5:16
